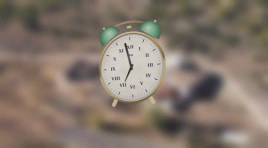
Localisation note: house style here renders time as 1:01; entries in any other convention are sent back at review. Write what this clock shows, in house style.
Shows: 6:58
